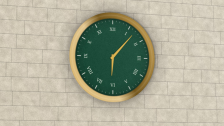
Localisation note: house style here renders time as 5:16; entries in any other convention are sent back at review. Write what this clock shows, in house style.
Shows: 6:07
